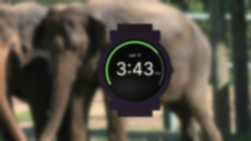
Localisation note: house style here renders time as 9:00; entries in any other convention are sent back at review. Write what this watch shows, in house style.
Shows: 3:43
